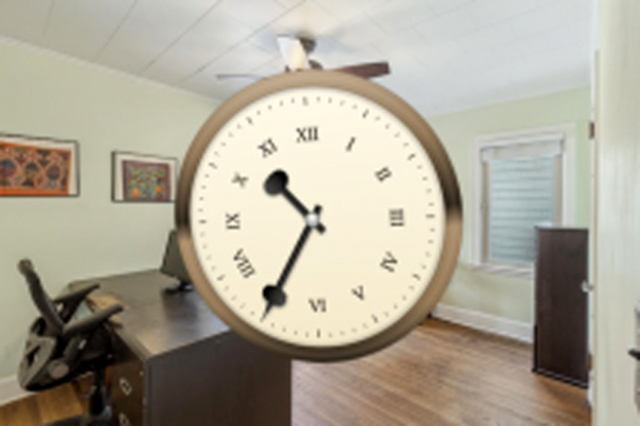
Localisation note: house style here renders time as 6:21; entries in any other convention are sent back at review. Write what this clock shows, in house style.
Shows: 10:35
